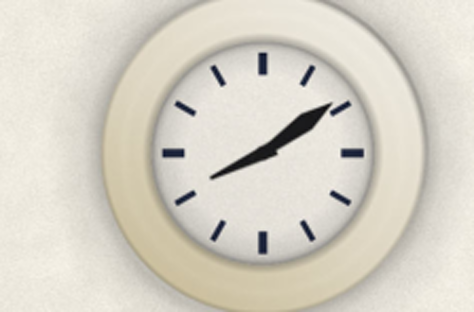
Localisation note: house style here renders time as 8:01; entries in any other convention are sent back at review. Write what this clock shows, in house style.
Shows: 8:09
